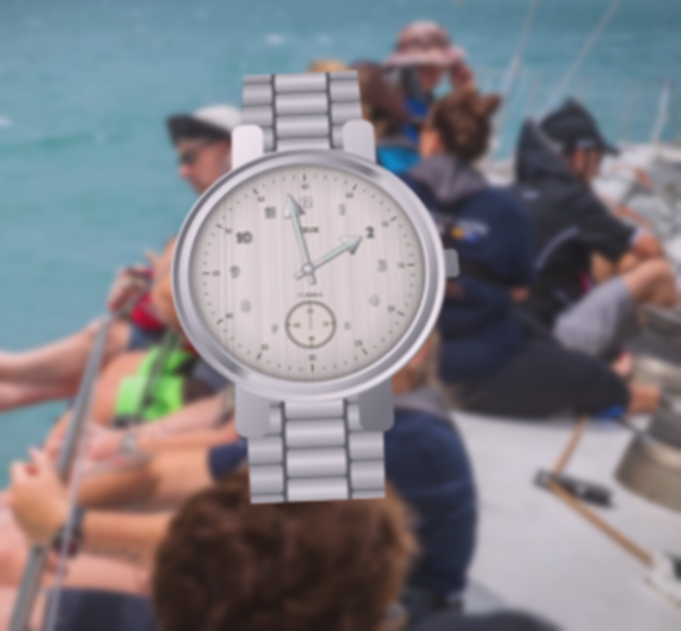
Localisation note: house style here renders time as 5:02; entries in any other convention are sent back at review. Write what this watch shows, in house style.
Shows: 1:58
